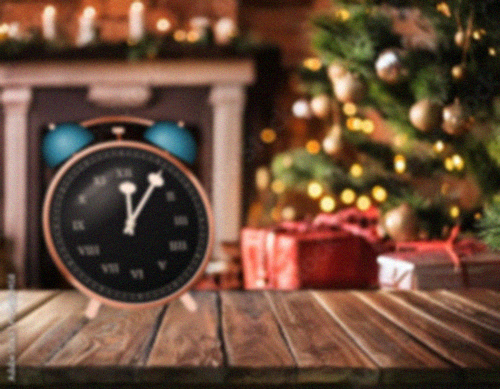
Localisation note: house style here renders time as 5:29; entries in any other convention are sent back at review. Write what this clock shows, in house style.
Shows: 12:06
